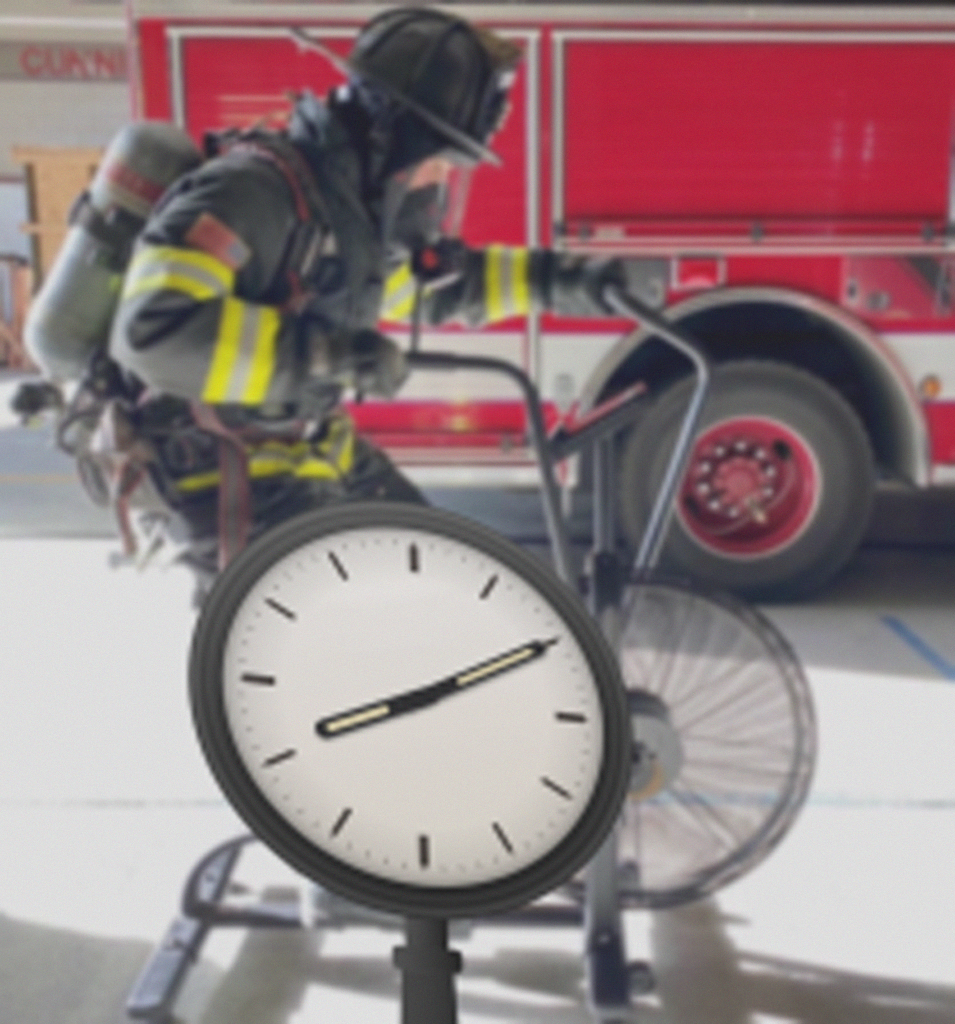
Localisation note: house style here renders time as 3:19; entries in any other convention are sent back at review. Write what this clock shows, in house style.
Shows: 8:10
